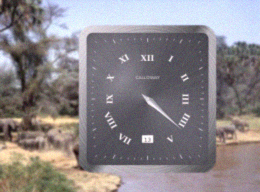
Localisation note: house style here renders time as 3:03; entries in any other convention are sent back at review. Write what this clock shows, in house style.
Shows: 4:22
